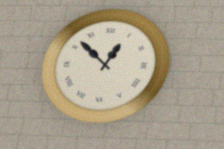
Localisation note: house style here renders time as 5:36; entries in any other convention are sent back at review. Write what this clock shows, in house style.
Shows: 12:52
